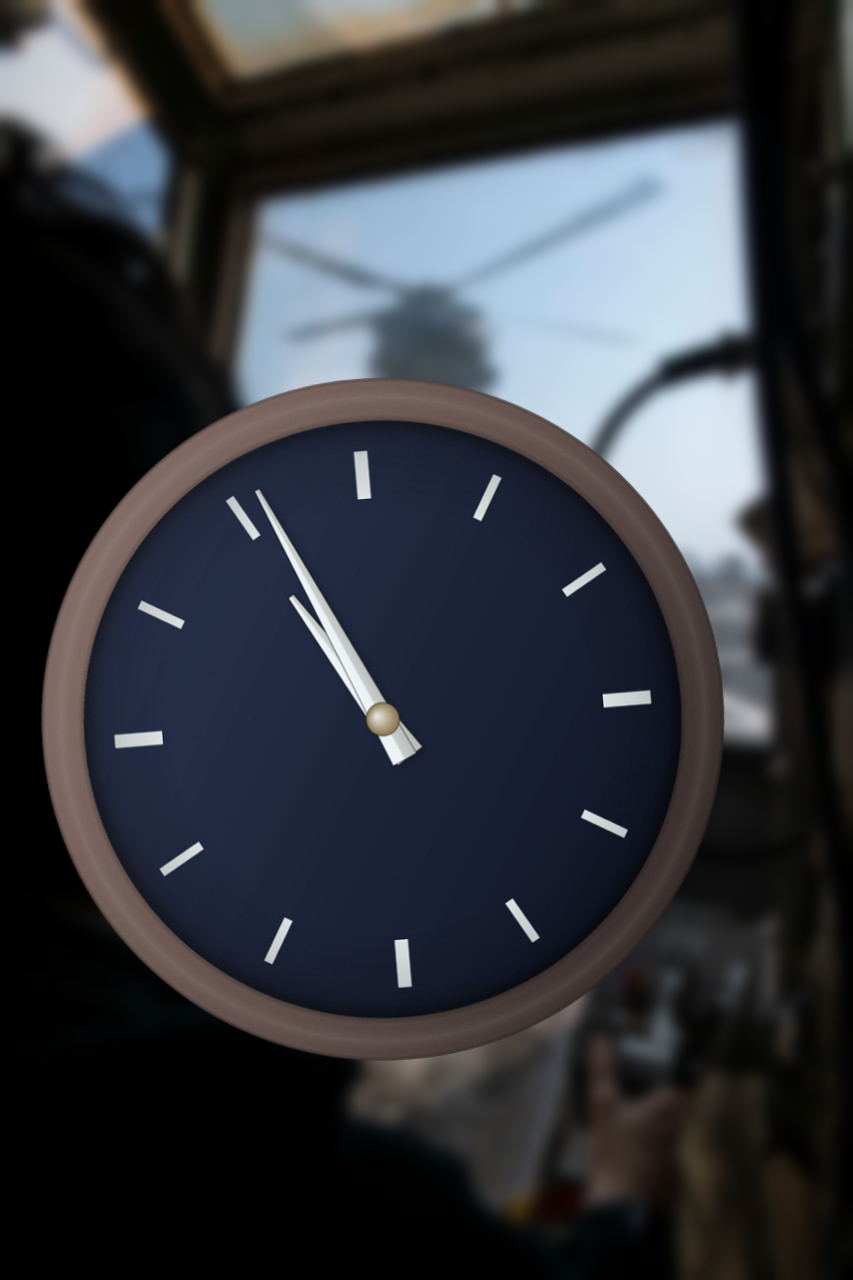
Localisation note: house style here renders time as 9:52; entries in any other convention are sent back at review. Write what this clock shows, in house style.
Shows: 10:56
